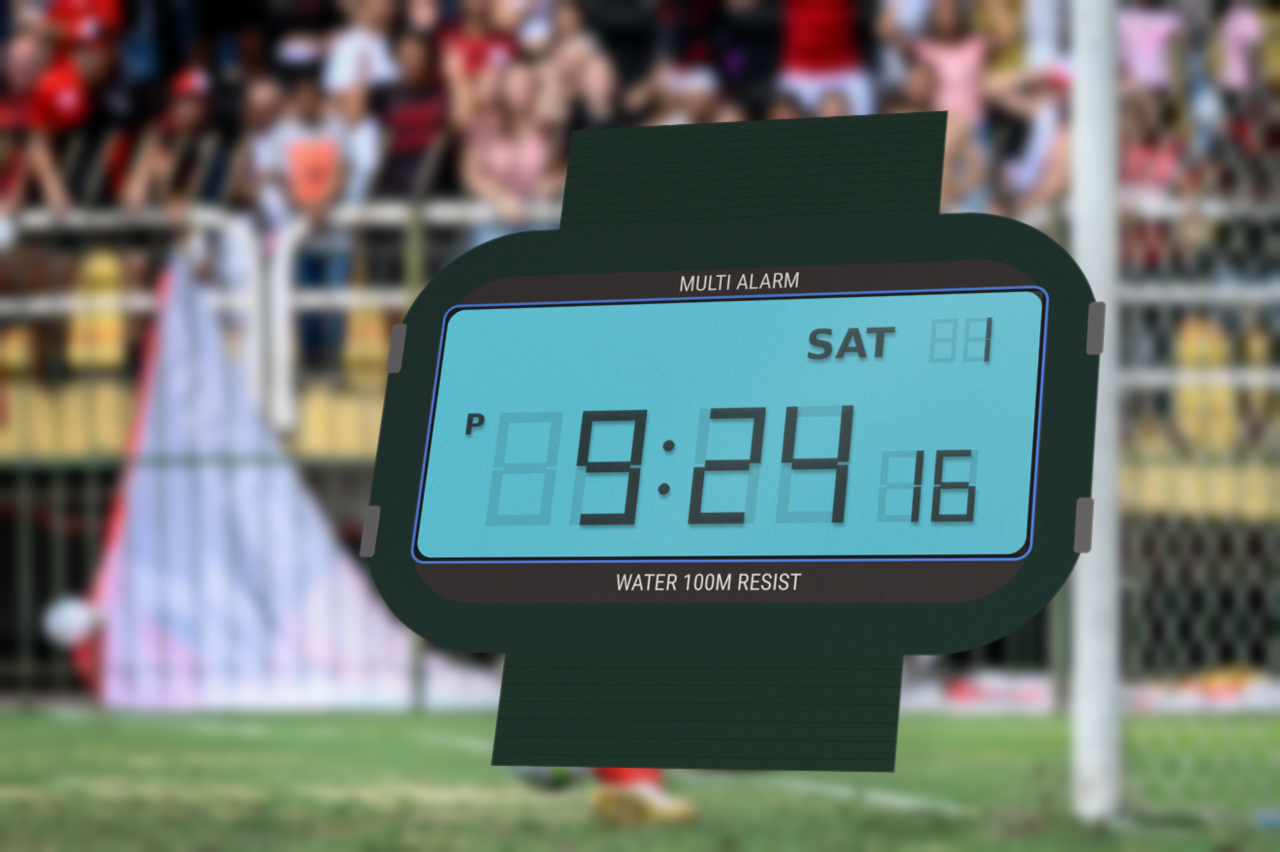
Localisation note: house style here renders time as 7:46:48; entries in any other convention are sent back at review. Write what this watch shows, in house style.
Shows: 9:24:16
